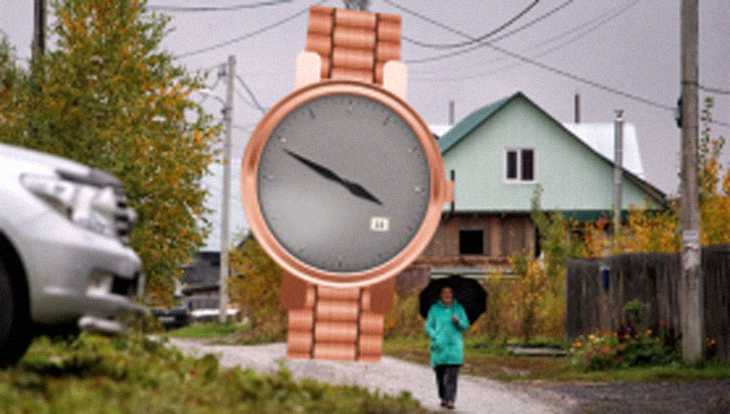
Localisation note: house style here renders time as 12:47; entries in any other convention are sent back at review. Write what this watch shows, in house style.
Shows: 3:49
